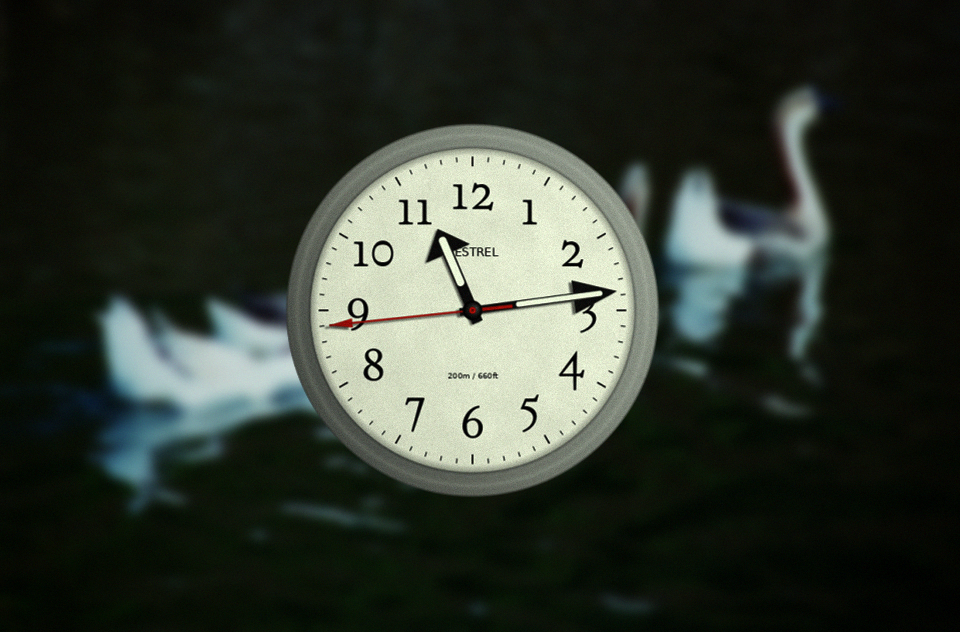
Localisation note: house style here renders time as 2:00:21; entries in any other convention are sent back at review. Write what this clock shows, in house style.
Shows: 11:13:44
